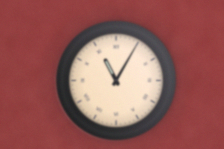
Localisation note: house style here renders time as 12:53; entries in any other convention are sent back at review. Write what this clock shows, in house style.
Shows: 11:05
